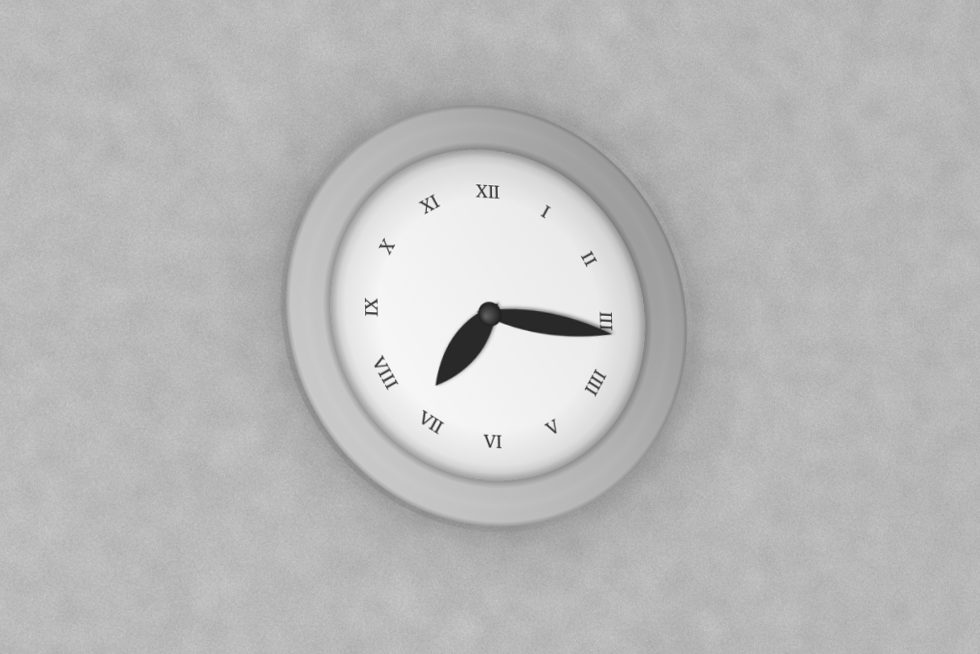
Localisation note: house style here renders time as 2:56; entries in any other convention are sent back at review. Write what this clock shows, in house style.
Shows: 7:16
